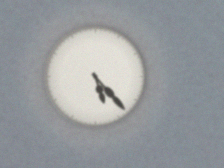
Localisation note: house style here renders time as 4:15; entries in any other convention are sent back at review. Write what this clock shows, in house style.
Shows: 5:23
